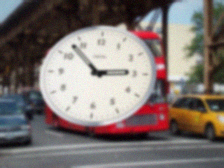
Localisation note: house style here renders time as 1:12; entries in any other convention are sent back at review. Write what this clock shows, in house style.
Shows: 2:53
